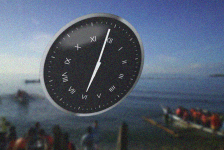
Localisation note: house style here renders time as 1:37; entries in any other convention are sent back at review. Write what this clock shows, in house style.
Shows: 5:59
